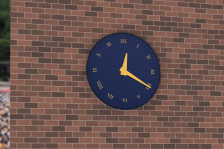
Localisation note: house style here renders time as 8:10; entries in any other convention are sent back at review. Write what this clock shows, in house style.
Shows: 12:20
